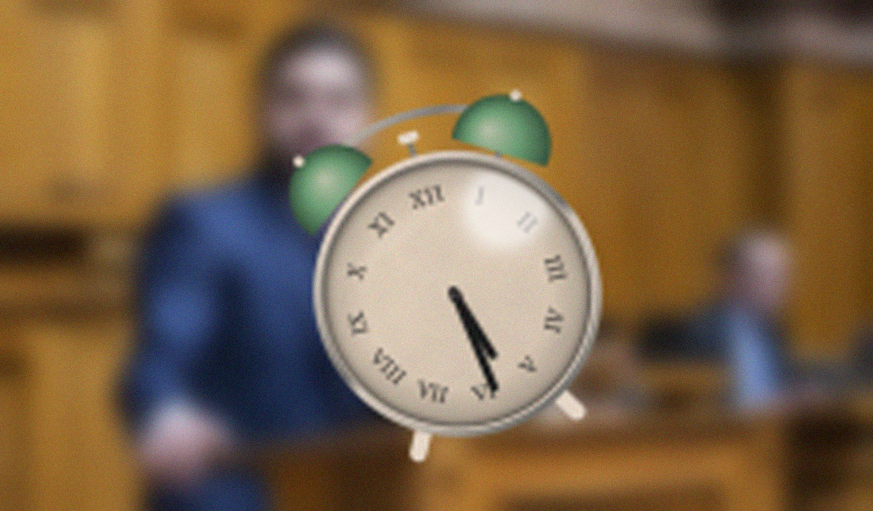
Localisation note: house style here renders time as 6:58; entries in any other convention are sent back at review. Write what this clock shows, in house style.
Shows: 5:29
